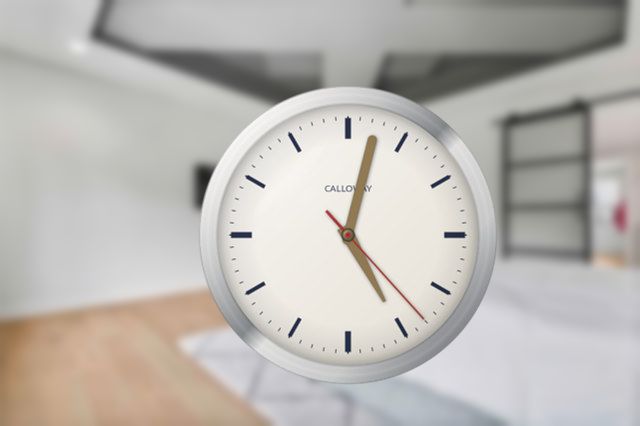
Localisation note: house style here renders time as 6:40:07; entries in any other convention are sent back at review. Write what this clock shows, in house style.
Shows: 5:02:23
